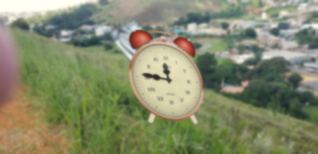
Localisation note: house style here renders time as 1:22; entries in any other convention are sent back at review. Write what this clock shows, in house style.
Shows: 11:46
